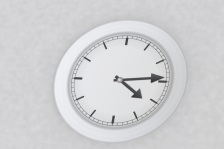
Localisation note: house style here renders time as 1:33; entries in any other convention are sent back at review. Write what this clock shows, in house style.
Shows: 4:14
